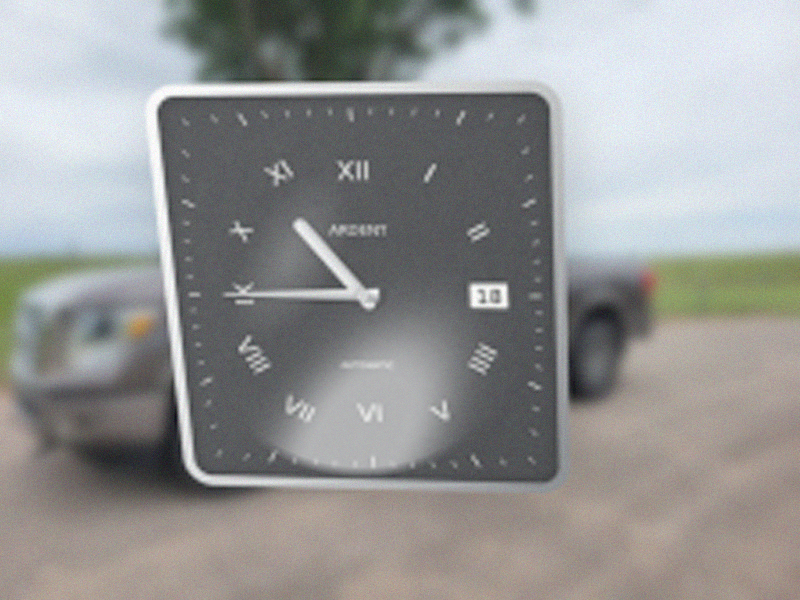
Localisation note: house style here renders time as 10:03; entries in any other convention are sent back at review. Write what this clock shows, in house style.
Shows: 10:45
